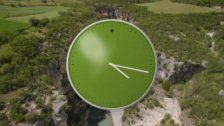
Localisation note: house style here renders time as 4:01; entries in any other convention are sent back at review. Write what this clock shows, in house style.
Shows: 4:17
